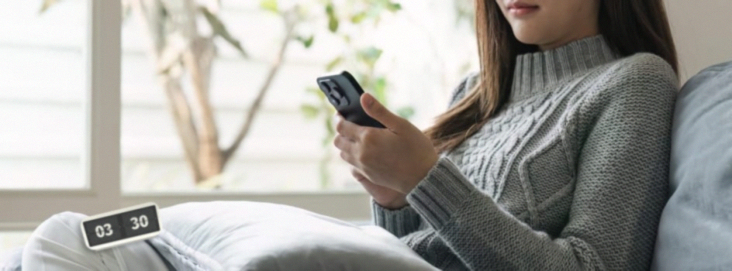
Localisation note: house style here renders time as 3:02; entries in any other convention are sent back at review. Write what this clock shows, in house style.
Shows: 3:30
